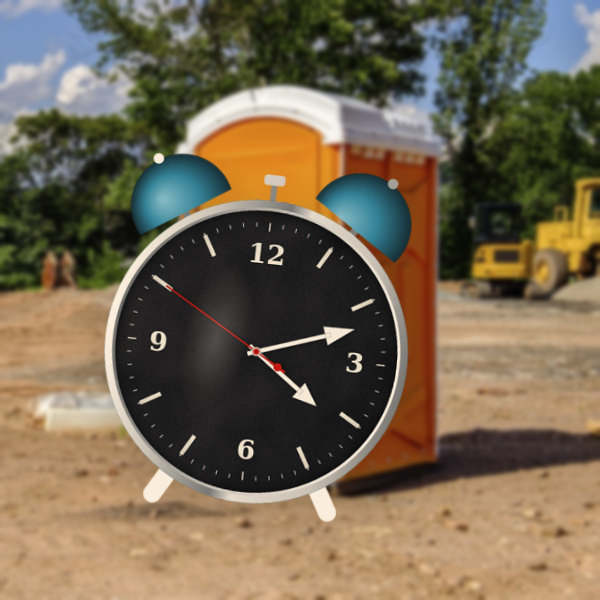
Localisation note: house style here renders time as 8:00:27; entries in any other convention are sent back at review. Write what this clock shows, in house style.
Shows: 4:11:50
